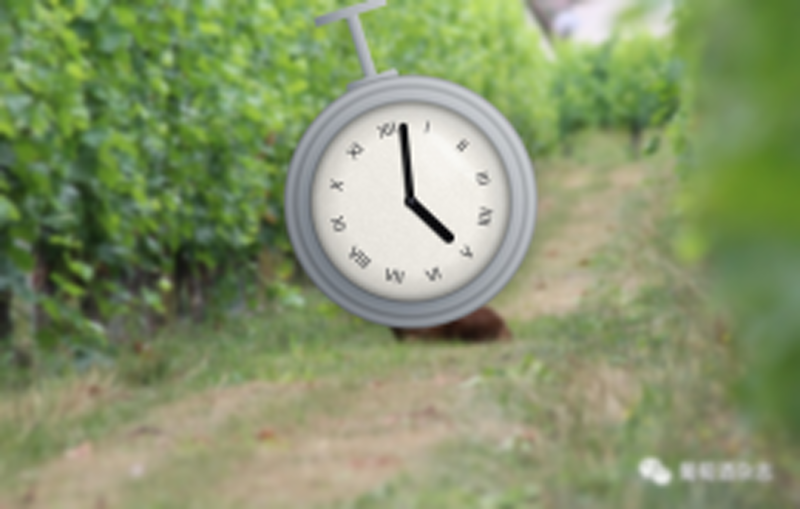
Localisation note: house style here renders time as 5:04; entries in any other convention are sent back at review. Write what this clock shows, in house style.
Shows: 5:02
